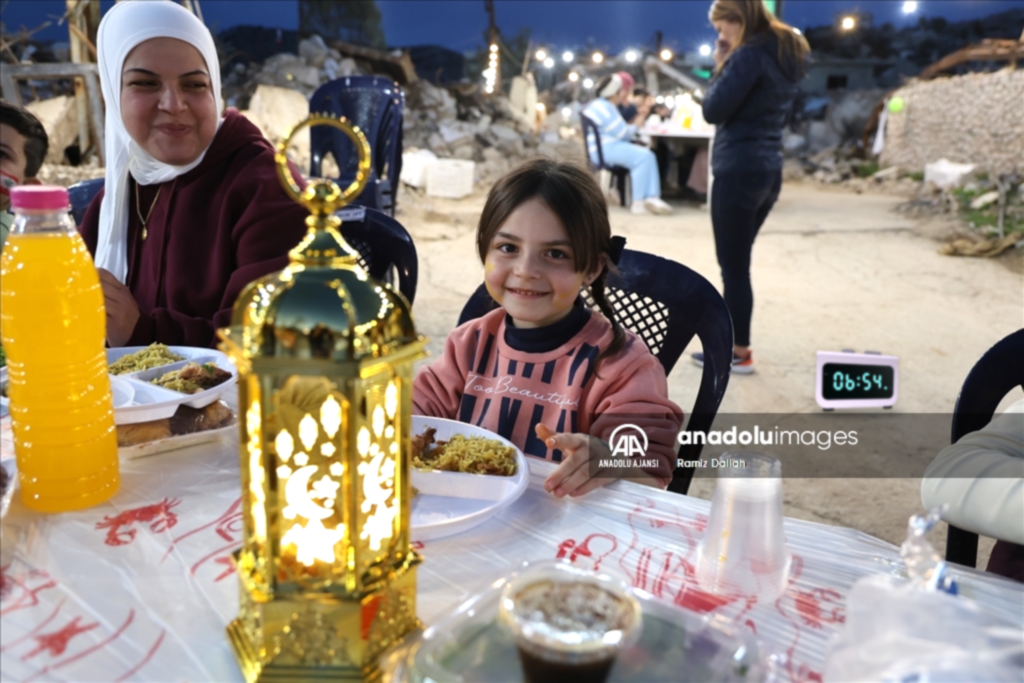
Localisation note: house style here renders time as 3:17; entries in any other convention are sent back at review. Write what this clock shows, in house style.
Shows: 6:54
